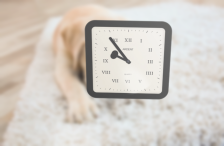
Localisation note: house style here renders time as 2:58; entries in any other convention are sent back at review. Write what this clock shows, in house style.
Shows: 9:54
